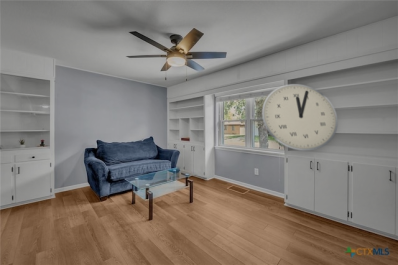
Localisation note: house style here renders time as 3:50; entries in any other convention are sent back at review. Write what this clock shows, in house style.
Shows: 12:04
